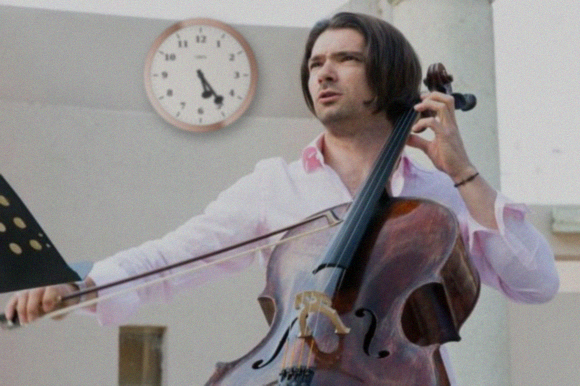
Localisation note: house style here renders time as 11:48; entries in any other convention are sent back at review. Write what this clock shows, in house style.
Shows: 5:24
